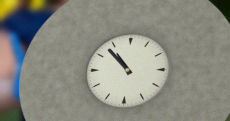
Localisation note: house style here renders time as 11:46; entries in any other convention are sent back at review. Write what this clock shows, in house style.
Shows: 10:53
